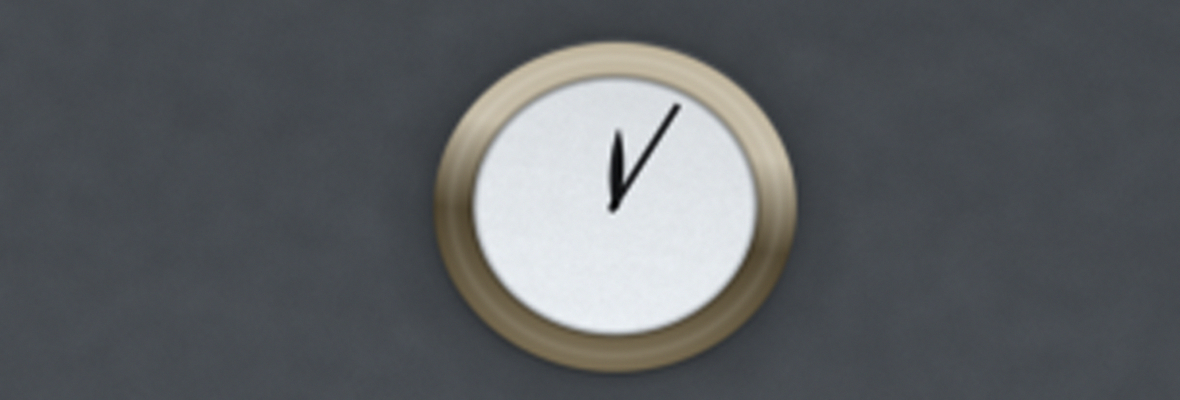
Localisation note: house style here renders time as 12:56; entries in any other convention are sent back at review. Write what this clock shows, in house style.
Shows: 12:05
